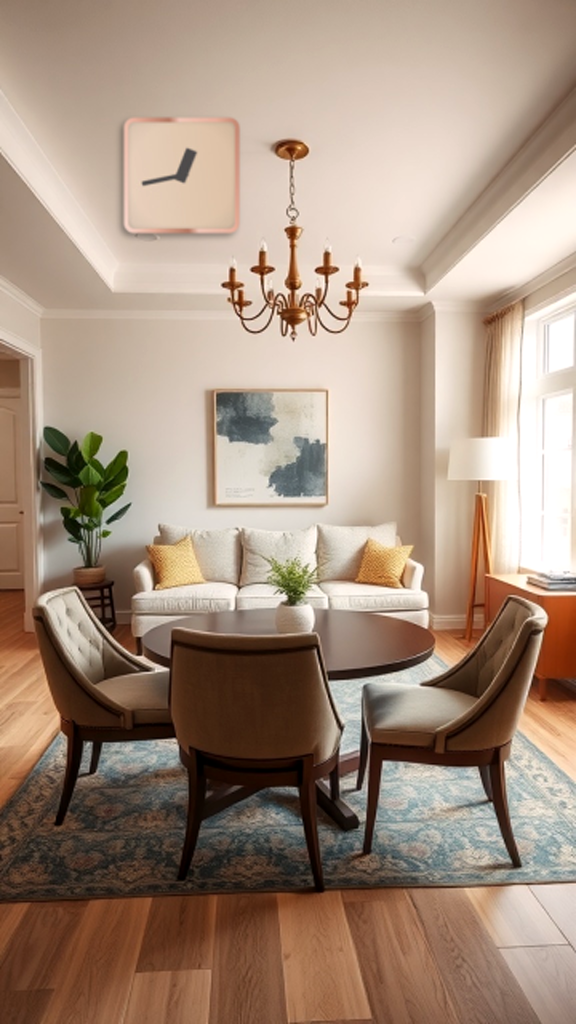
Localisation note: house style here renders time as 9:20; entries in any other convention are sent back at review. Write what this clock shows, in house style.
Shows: 12:43
